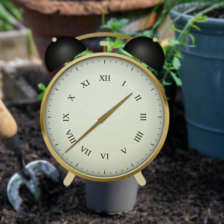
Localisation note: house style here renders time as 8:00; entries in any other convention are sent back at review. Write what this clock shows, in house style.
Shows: 1:38
